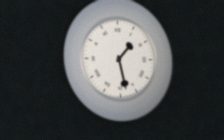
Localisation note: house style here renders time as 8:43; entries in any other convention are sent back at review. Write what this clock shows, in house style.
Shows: 1:28
